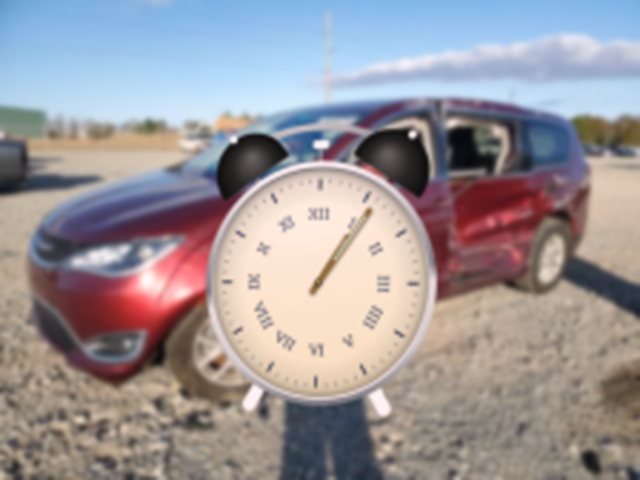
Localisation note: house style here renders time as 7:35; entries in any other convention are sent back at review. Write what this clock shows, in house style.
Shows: 1:06
